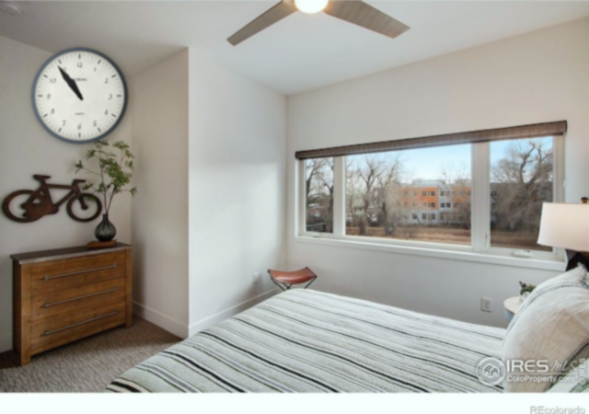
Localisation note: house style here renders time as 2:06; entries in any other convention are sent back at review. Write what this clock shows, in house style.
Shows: 10:54
